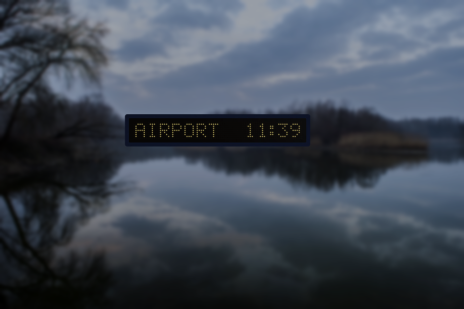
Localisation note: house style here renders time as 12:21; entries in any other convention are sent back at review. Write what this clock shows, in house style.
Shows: 11:39
